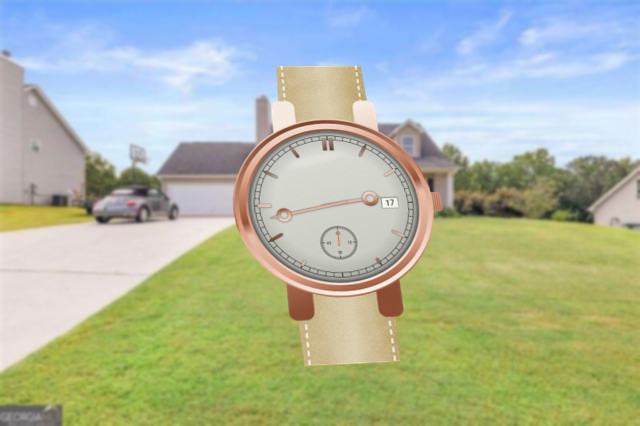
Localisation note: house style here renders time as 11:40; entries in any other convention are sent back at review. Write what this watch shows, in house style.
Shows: 2:43
